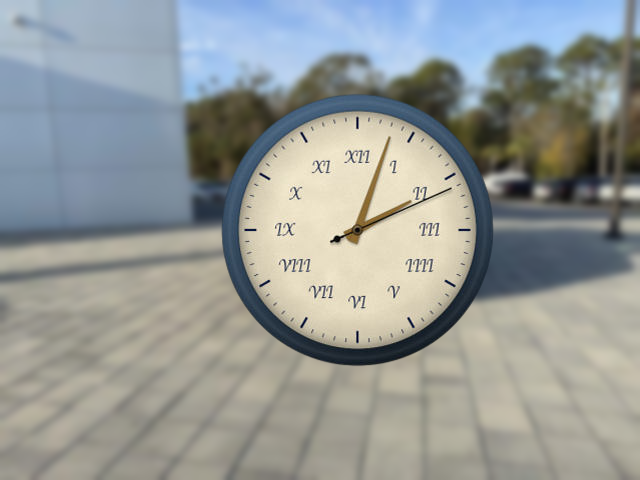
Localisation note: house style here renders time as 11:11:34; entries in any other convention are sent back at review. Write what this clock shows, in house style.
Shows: 2:03:11
